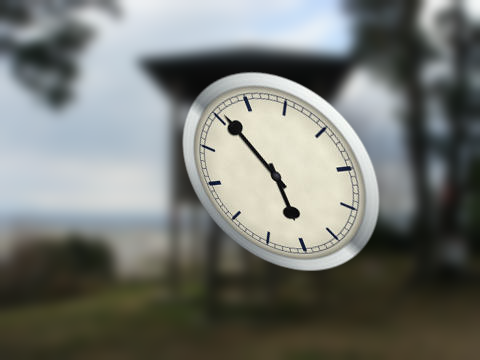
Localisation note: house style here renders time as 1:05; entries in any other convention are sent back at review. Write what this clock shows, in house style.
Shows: 5:56
